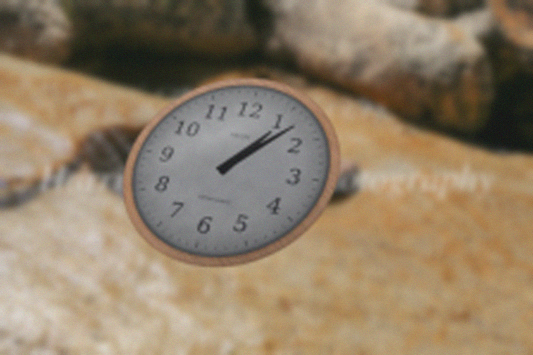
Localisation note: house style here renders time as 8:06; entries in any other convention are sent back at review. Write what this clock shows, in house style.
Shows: 1:07
